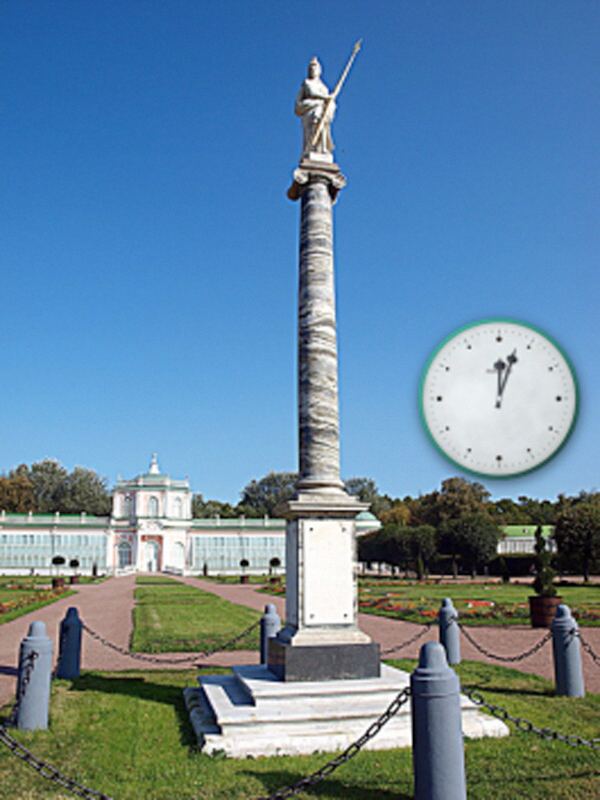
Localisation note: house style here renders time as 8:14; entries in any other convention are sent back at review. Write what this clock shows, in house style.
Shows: 12:03
